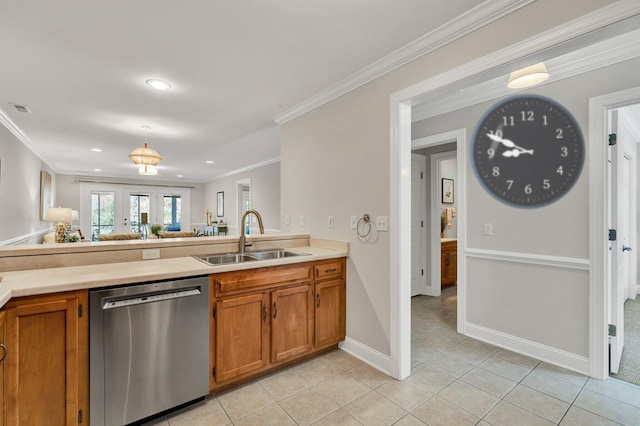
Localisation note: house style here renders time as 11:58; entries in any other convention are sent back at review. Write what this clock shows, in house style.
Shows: 8:49
